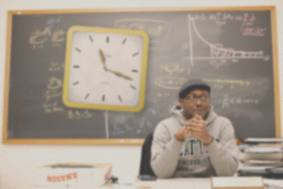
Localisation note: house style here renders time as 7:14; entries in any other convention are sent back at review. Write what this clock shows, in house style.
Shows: 11:18
